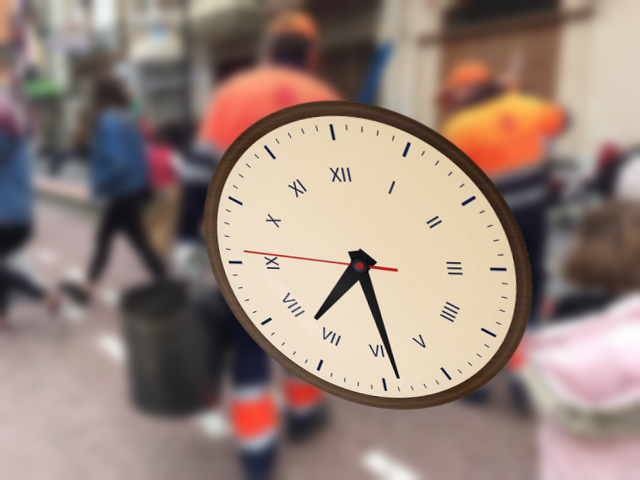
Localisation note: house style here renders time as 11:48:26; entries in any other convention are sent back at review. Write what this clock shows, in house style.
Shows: 7:28:46
